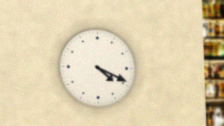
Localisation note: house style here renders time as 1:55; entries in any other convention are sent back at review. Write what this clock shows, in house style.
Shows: 4:19
